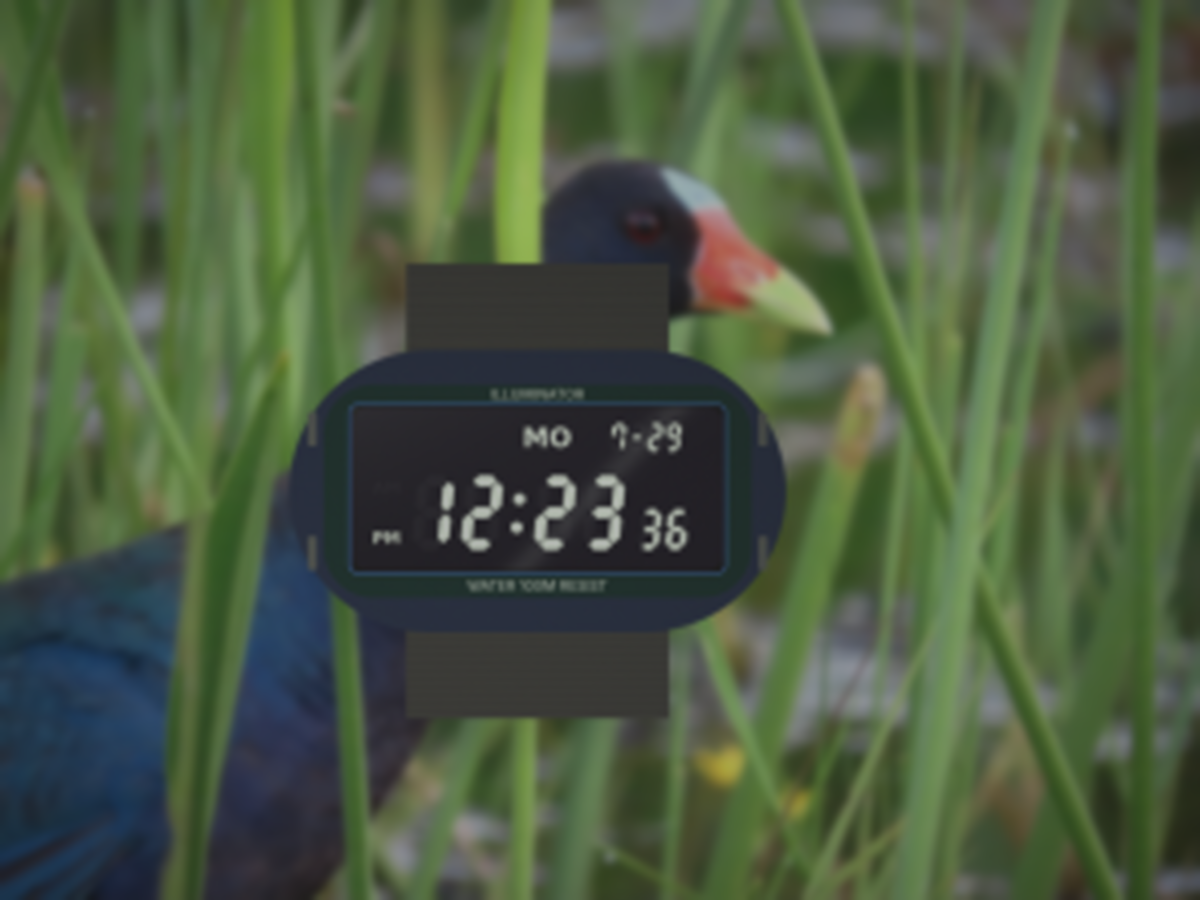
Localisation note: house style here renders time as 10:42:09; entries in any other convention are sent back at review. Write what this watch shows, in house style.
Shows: 12:23:36
